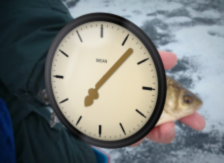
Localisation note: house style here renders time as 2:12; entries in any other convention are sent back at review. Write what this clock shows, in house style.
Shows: 7:07
